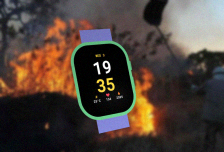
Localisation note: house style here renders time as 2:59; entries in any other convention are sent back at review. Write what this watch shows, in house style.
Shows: 19:35
